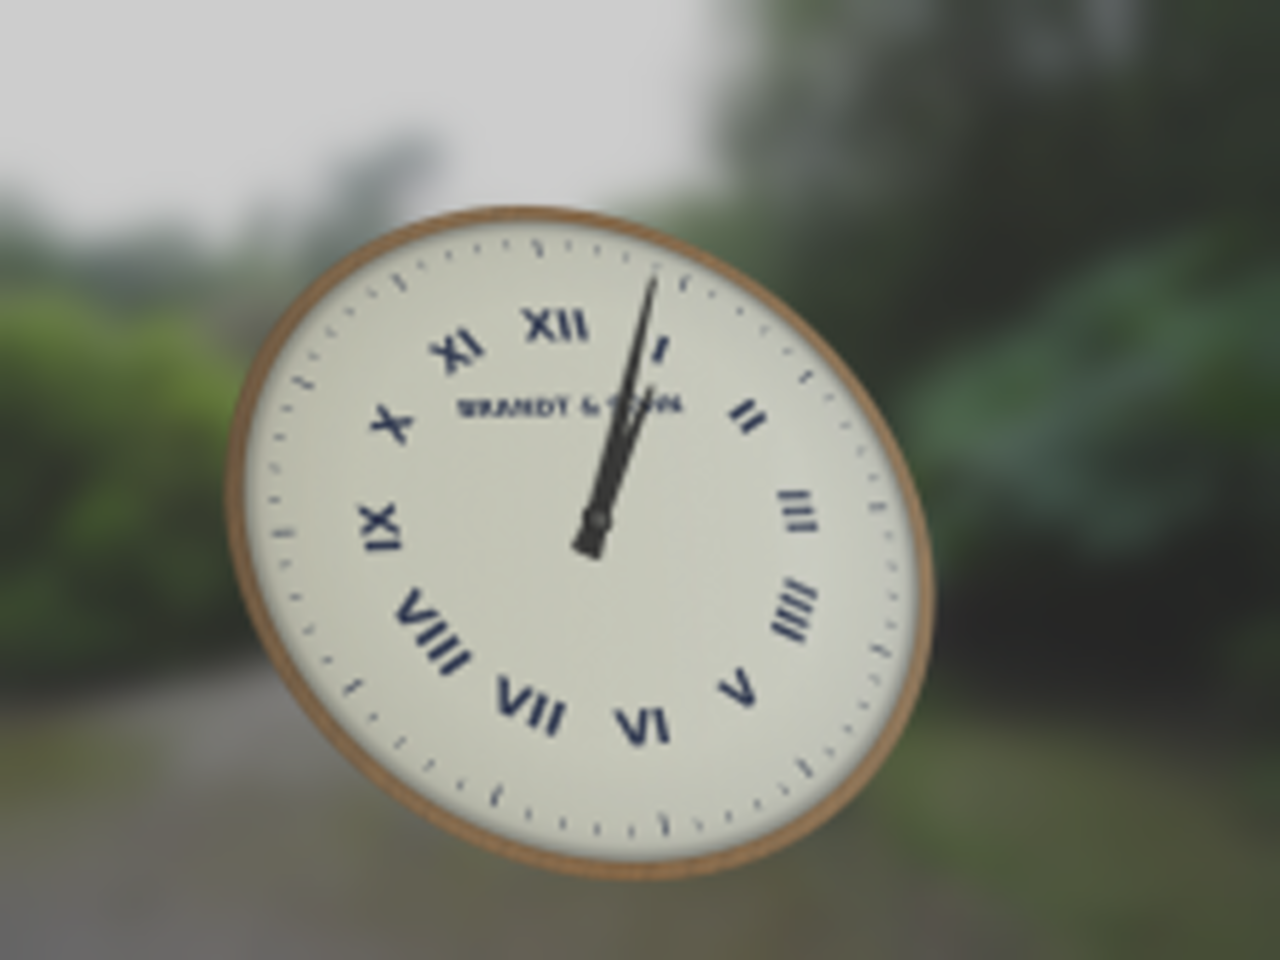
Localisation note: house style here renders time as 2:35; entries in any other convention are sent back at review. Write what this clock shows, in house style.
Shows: 1:04
